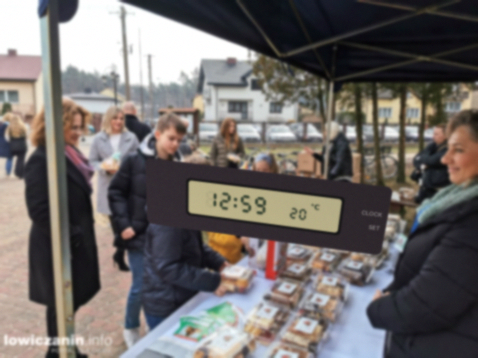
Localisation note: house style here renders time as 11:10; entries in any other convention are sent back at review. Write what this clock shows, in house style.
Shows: 12:59
